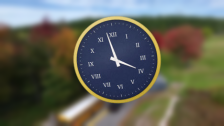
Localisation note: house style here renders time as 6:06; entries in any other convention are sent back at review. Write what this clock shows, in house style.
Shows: 3:58
